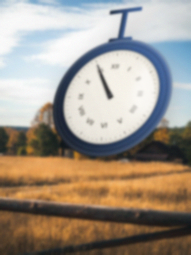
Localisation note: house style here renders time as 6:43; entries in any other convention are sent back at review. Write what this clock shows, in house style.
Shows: 10:55
